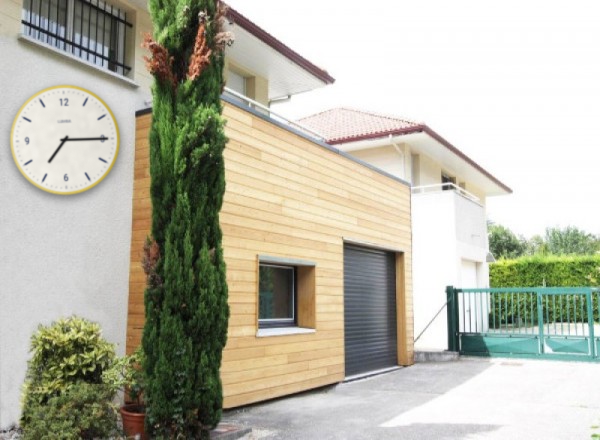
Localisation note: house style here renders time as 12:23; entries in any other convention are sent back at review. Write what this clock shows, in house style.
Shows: 7:15
